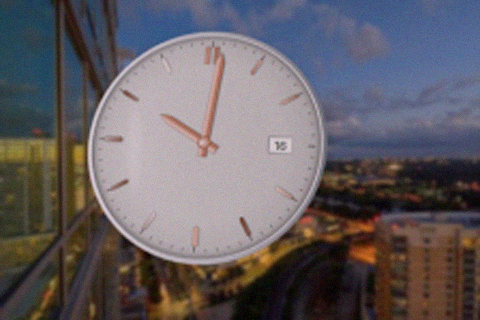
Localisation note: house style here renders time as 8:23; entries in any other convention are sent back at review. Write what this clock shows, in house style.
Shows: 10:01
